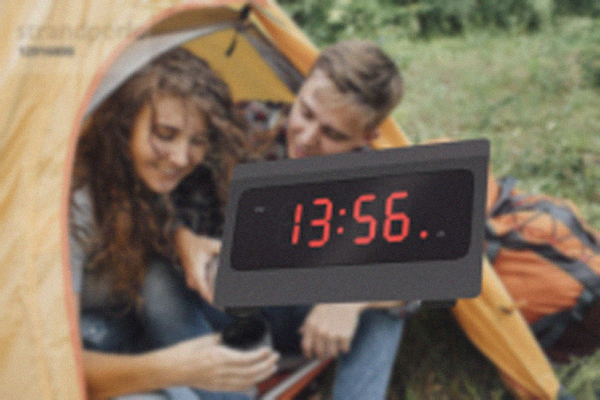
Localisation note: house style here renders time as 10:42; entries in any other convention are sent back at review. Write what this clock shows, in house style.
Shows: 13:56
